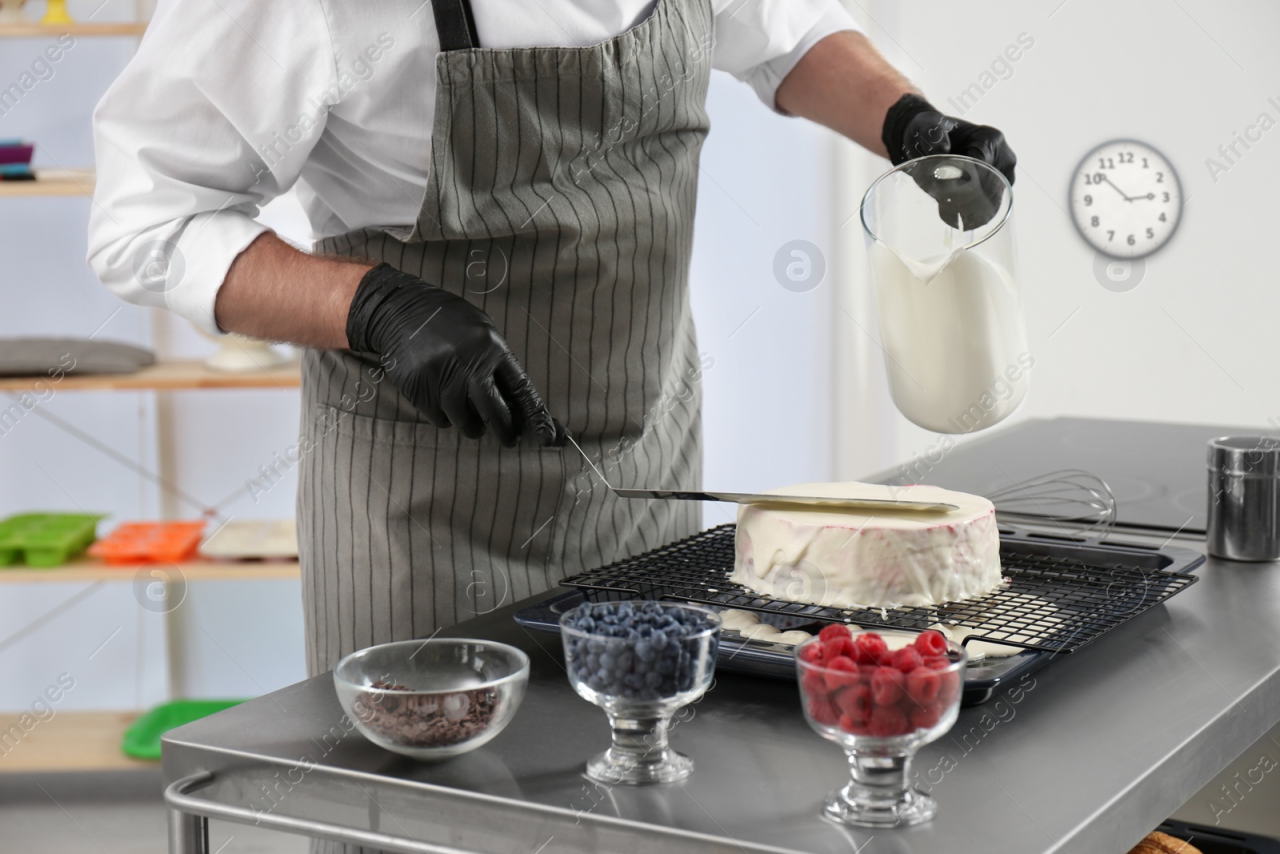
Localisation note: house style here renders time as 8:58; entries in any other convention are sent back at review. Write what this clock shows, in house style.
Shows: 2:52
